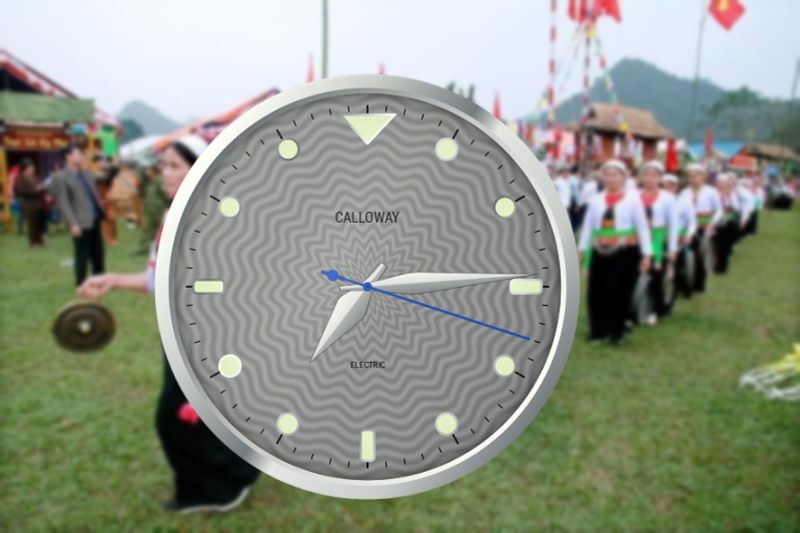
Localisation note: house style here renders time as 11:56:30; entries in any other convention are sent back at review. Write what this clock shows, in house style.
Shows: 7:14:18
